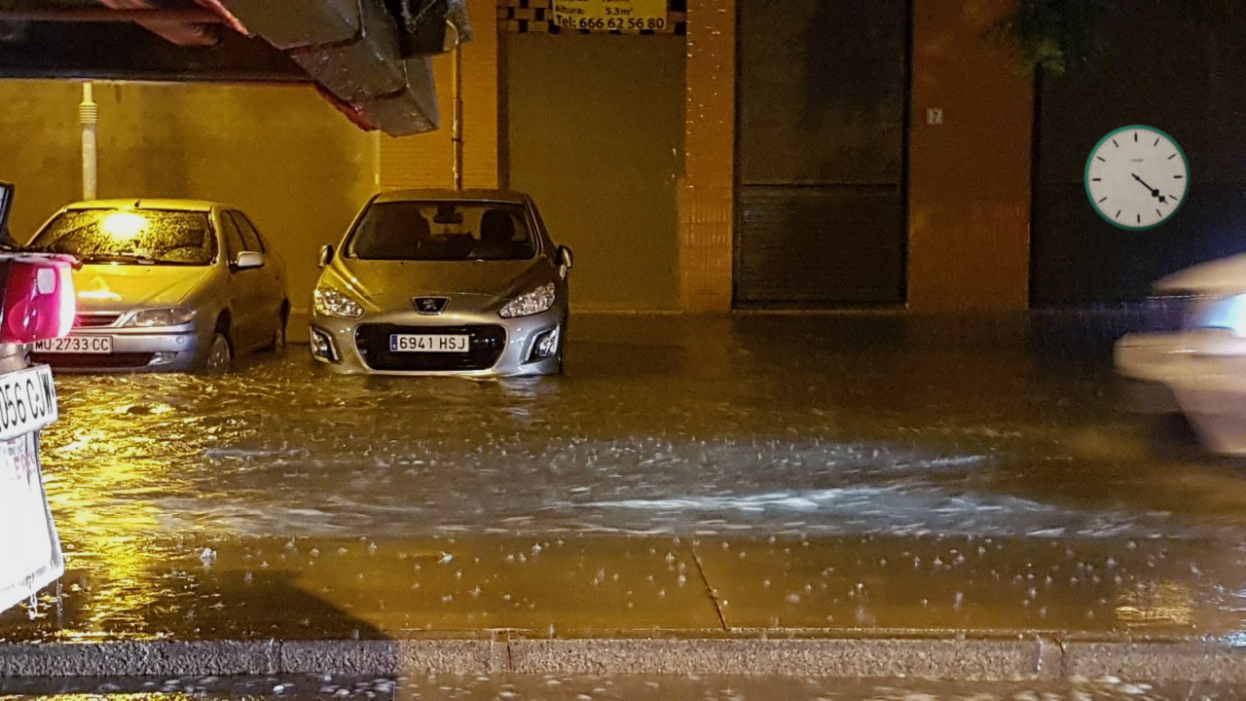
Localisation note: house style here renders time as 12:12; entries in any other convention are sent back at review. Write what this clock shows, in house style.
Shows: 4:22
